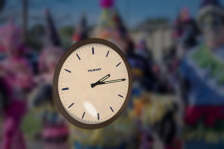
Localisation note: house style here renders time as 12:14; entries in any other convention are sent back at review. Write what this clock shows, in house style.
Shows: 2:15
